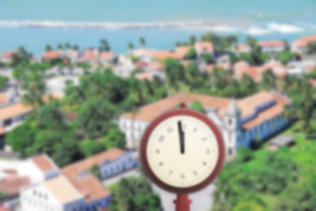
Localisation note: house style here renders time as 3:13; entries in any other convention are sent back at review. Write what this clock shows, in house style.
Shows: 11:59
